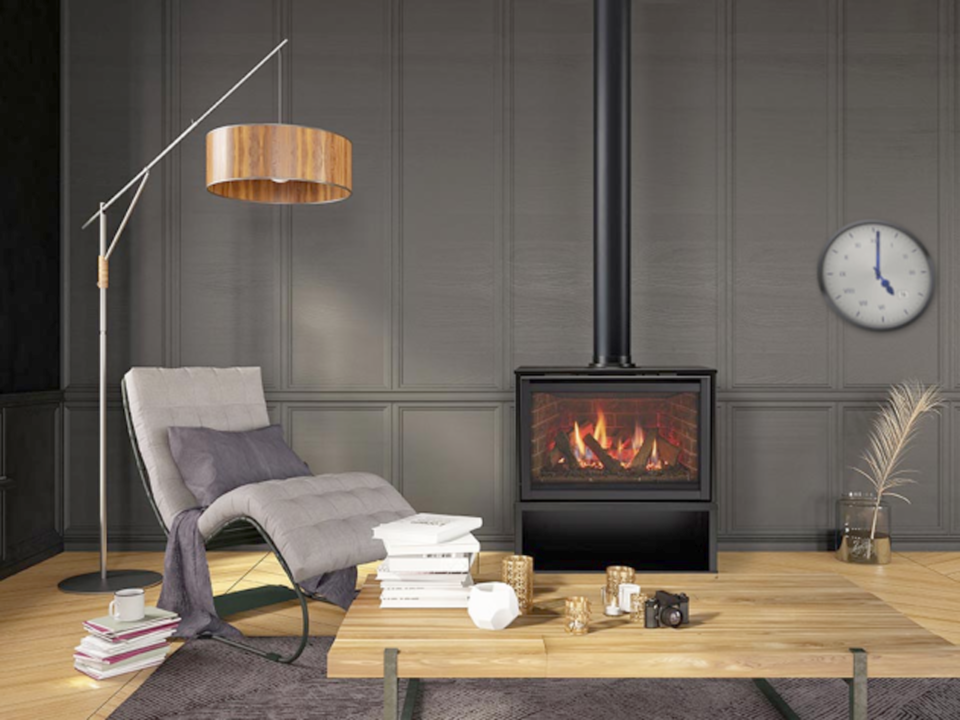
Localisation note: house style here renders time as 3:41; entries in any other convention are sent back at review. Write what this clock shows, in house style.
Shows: 5:01
